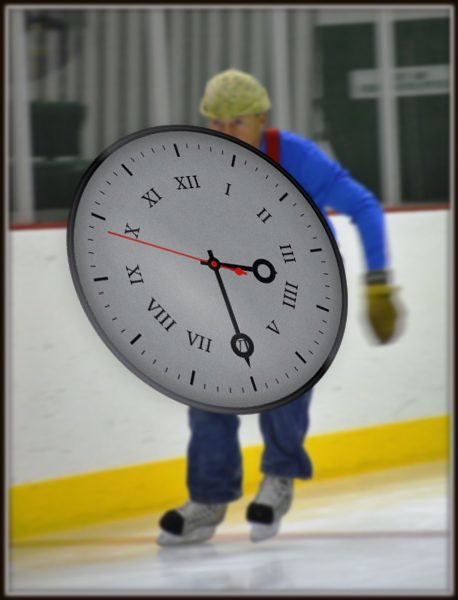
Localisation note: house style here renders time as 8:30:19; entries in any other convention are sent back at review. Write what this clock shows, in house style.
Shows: 3:29:49
